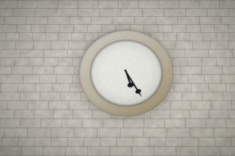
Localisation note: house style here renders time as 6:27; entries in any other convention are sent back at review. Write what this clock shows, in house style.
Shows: 5:25
